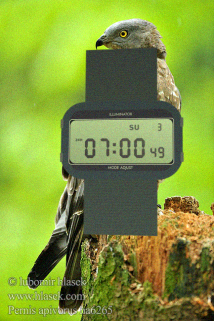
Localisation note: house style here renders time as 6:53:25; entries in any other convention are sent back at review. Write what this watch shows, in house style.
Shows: 7:00:49
